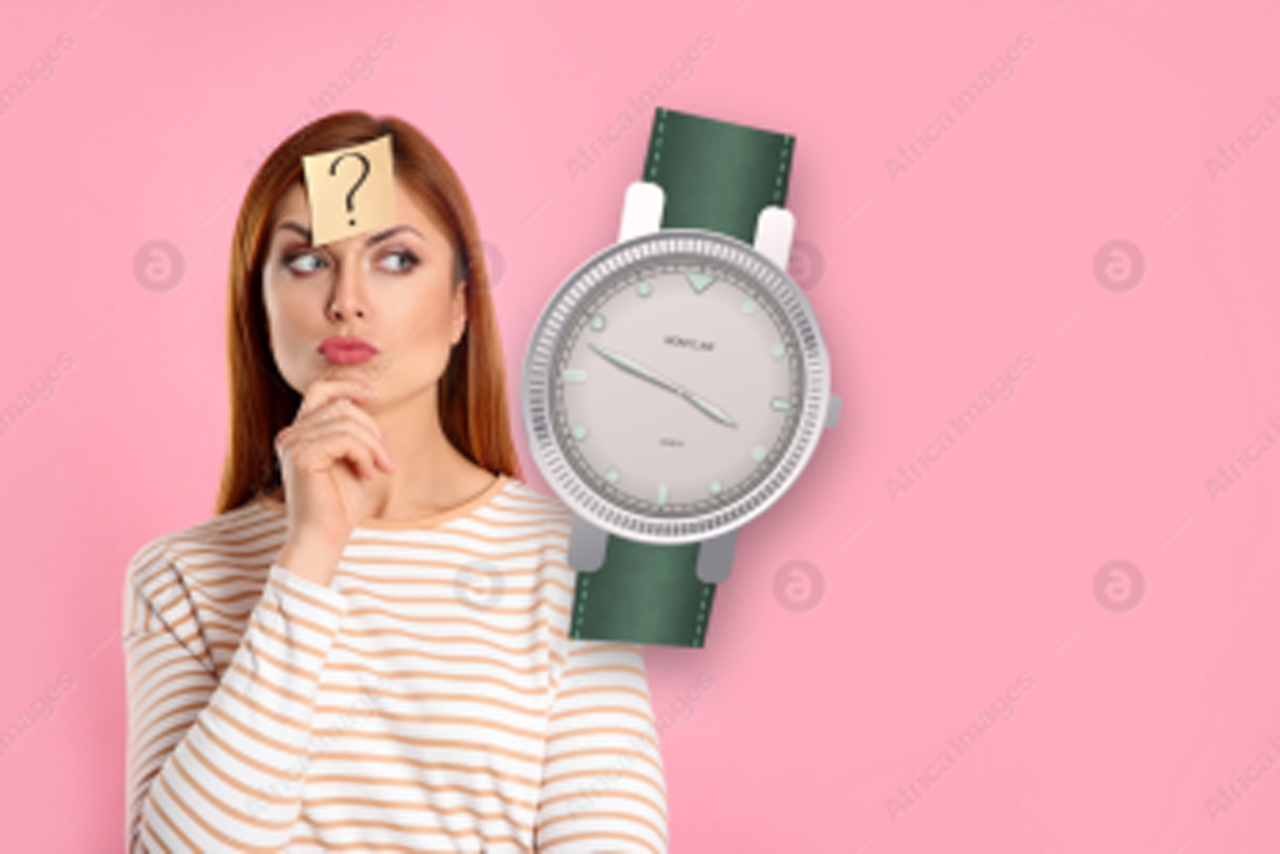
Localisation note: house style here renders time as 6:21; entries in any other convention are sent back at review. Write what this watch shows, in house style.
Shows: 3:48
